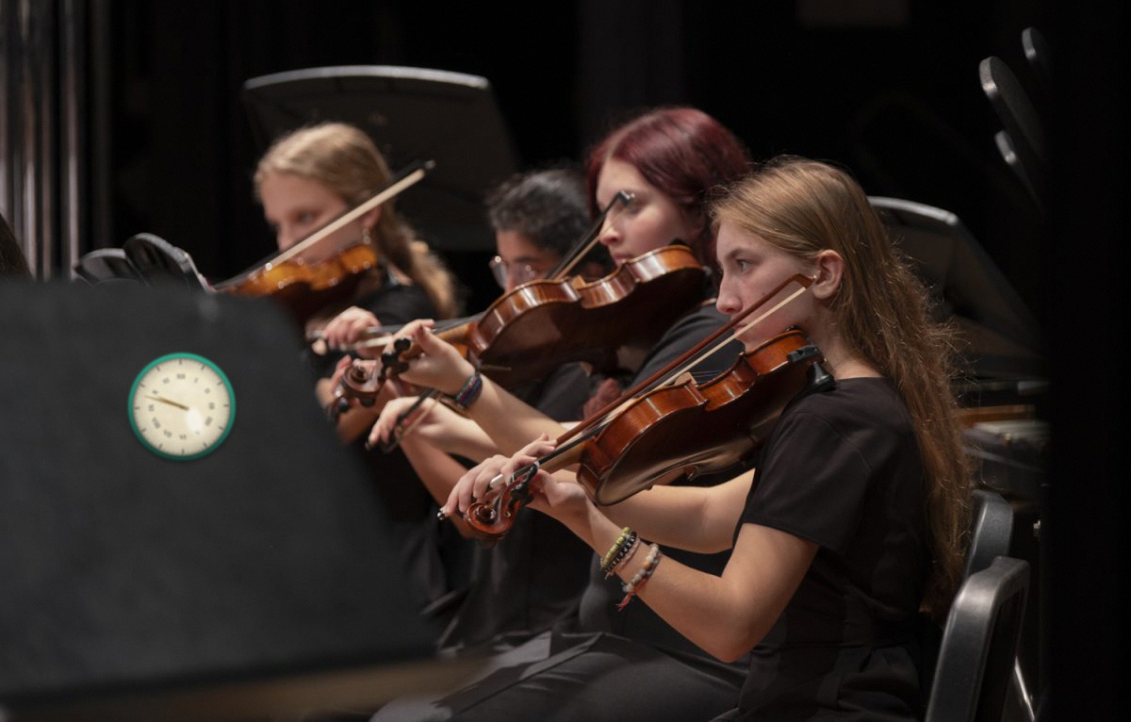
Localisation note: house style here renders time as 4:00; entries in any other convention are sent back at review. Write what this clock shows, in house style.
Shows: 9:48
